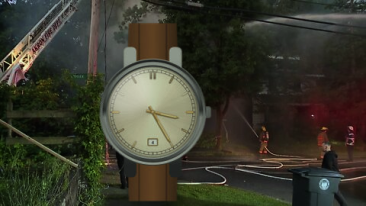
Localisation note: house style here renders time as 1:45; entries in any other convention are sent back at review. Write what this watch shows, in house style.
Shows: 3:25
